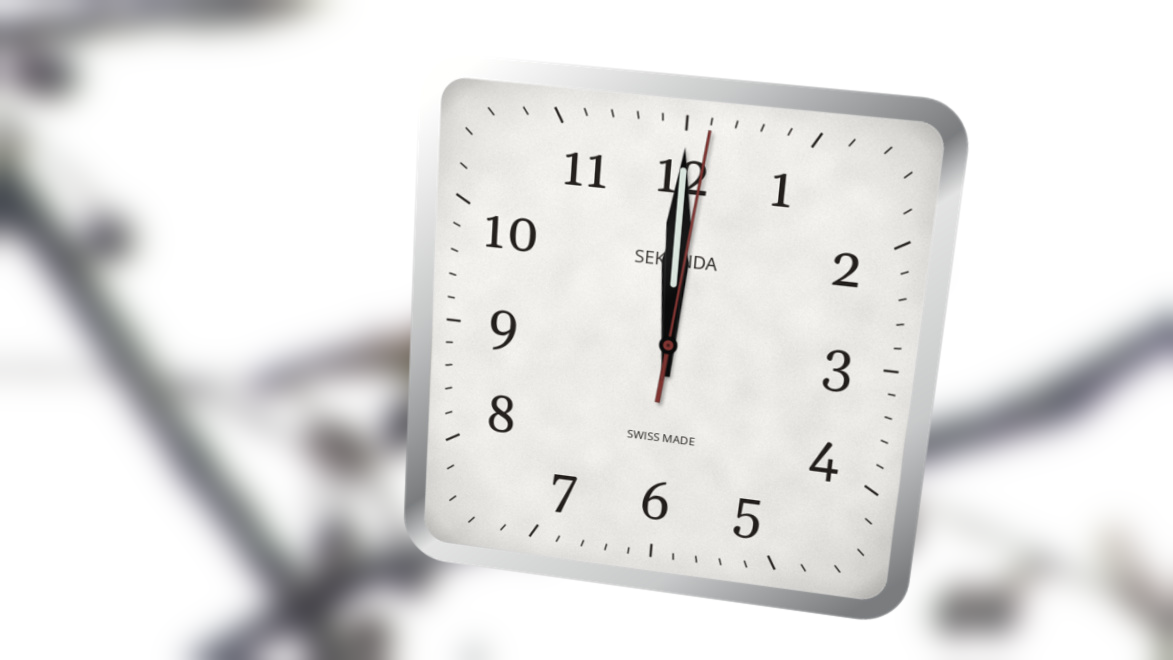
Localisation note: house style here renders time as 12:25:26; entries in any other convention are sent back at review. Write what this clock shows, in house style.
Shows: 12:00:01
